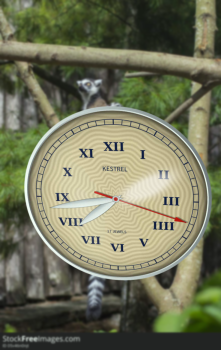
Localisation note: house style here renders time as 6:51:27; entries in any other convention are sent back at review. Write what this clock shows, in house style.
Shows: 7:43:18
